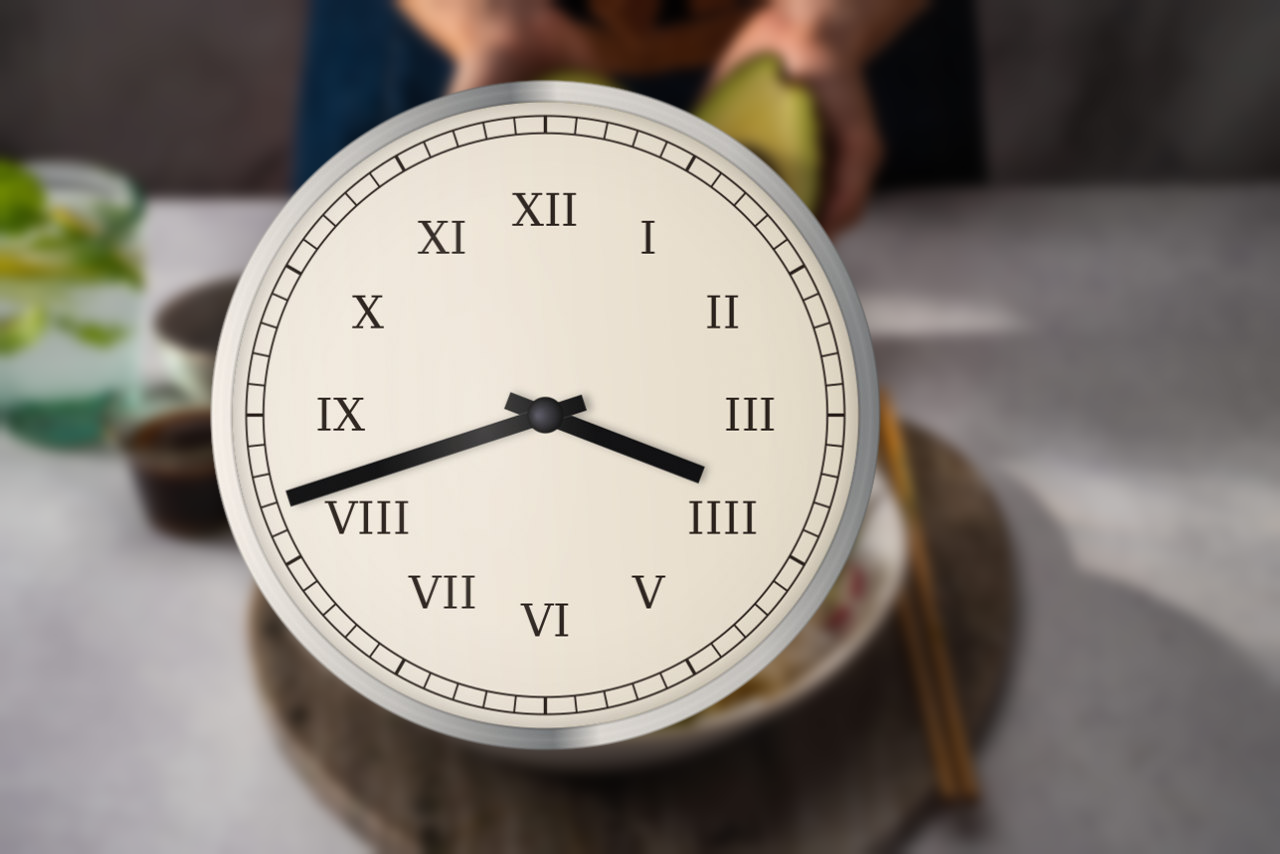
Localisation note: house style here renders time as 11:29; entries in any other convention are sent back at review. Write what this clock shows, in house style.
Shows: 3:42
